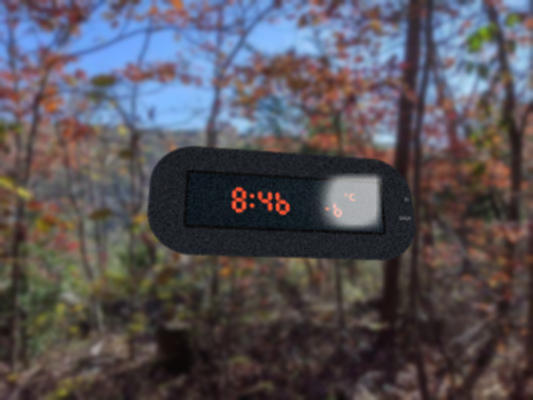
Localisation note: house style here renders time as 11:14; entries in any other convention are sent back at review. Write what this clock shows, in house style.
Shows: 8:46
